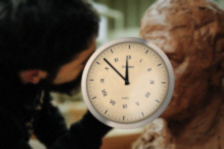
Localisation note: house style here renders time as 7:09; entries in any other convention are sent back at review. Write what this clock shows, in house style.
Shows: 11:52
